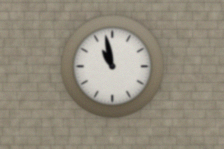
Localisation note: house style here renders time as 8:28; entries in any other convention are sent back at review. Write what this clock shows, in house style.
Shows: 10:58
